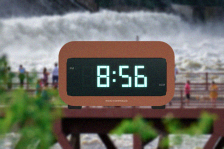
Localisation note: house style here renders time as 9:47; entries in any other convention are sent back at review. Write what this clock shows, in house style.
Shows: 8:56
